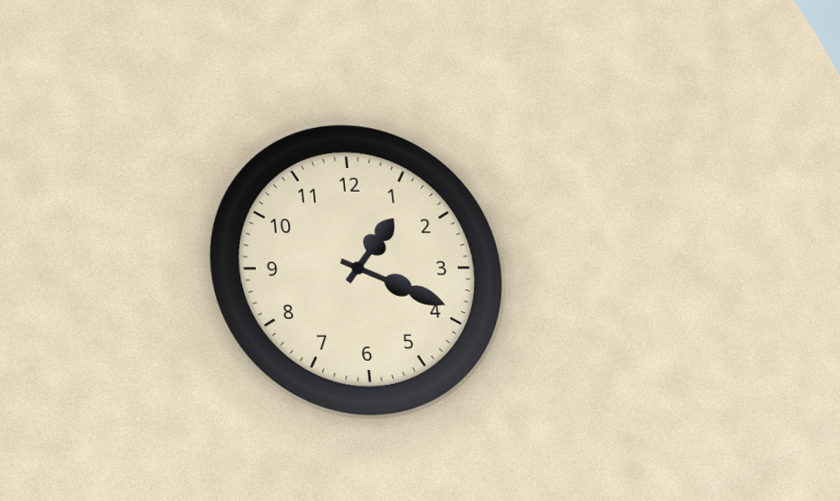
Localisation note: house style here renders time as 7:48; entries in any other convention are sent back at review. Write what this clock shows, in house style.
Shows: 1:19
